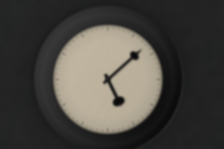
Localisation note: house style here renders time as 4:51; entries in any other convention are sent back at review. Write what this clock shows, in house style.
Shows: 5:08
